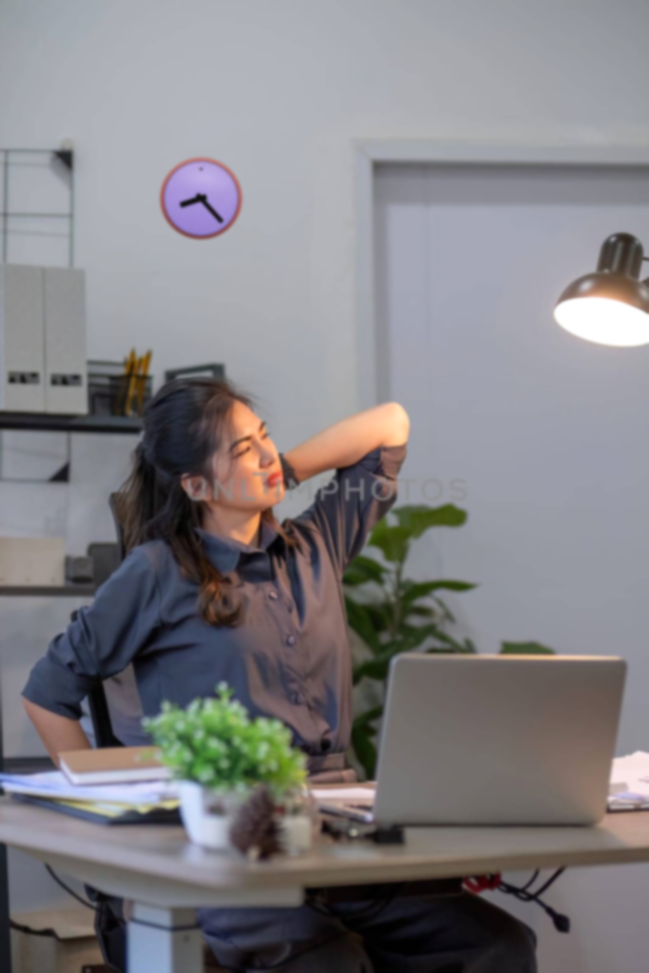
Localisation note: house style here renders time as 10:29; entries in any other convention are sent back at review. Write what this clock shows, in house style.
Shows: 8:23
